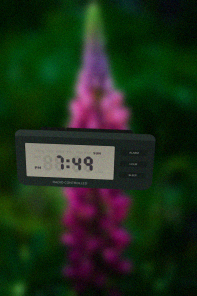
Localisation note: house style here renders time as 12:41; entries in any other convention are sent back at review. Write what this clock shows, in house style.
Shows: 7:49
